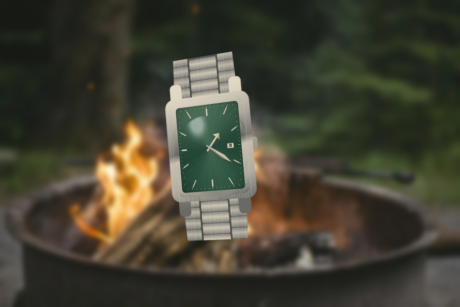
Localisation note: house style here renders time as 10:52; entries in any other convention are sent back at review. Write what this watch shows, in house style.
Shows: 1:21
